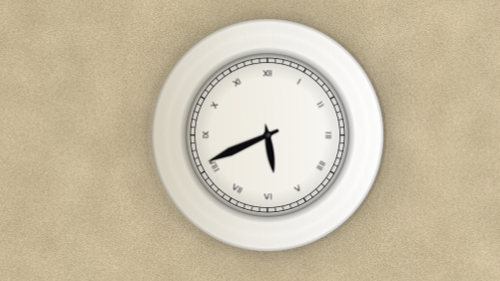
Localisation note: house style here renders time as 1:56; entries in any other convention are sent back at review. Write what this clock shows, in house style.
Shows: 5:41
